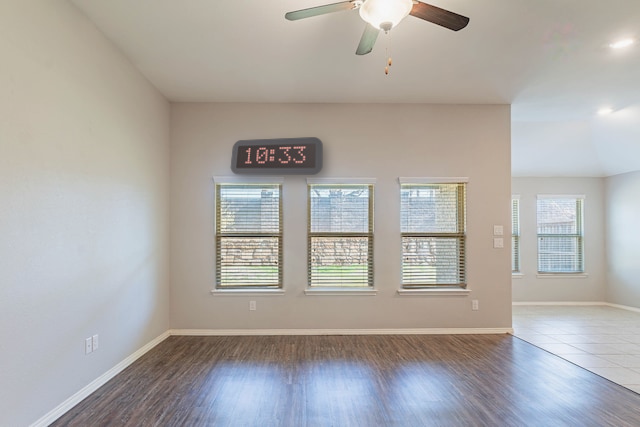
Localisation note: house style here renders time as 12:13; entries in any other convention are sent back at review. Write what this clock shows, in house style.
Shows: 10:33
